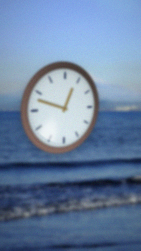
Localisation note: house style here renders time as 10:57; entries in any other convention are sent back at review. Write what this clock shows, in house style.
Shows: 12:48
